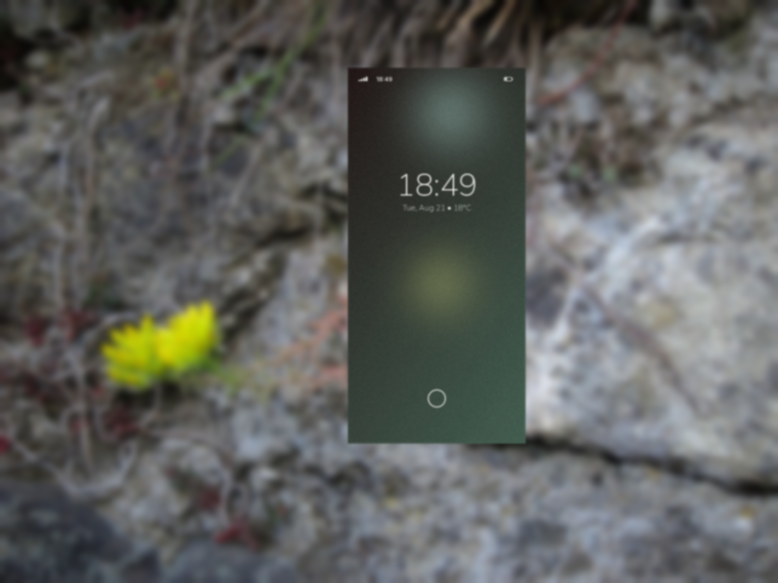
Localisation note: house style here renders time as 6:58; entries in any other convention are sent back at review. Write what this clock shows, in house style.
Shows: 18:49
